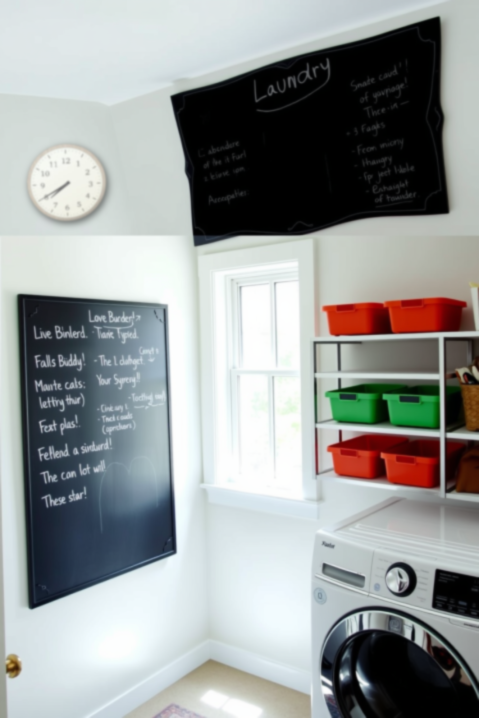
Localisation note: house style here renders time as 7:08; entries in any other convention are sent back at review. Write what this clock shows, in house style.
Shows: 7:40
